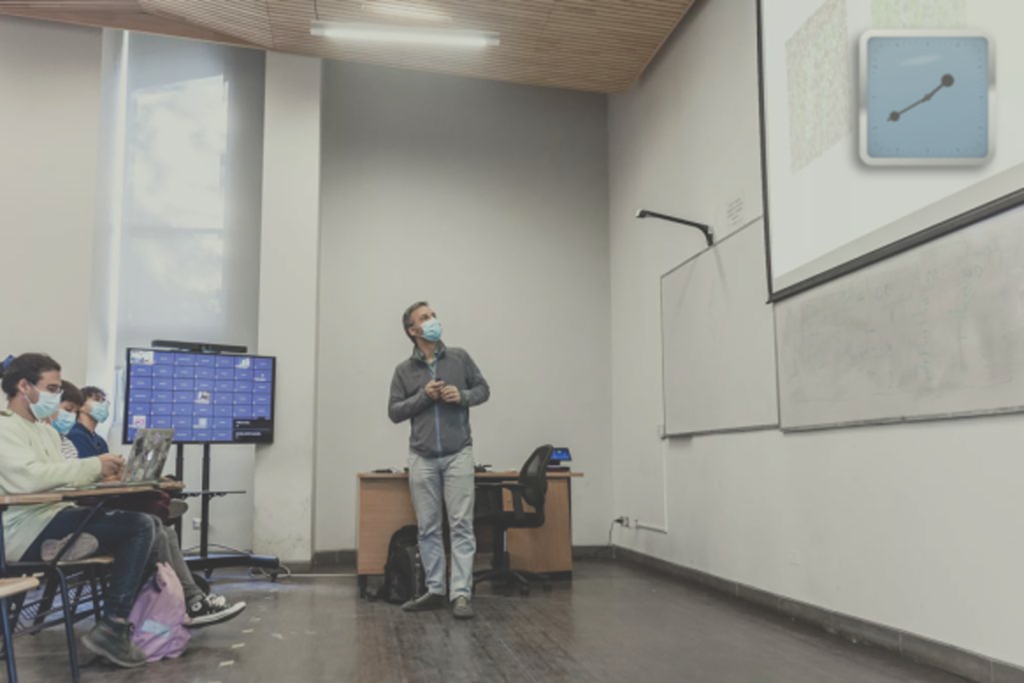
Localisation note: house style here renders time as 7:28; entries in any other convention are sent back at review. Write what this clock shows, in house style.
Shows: 1:40
